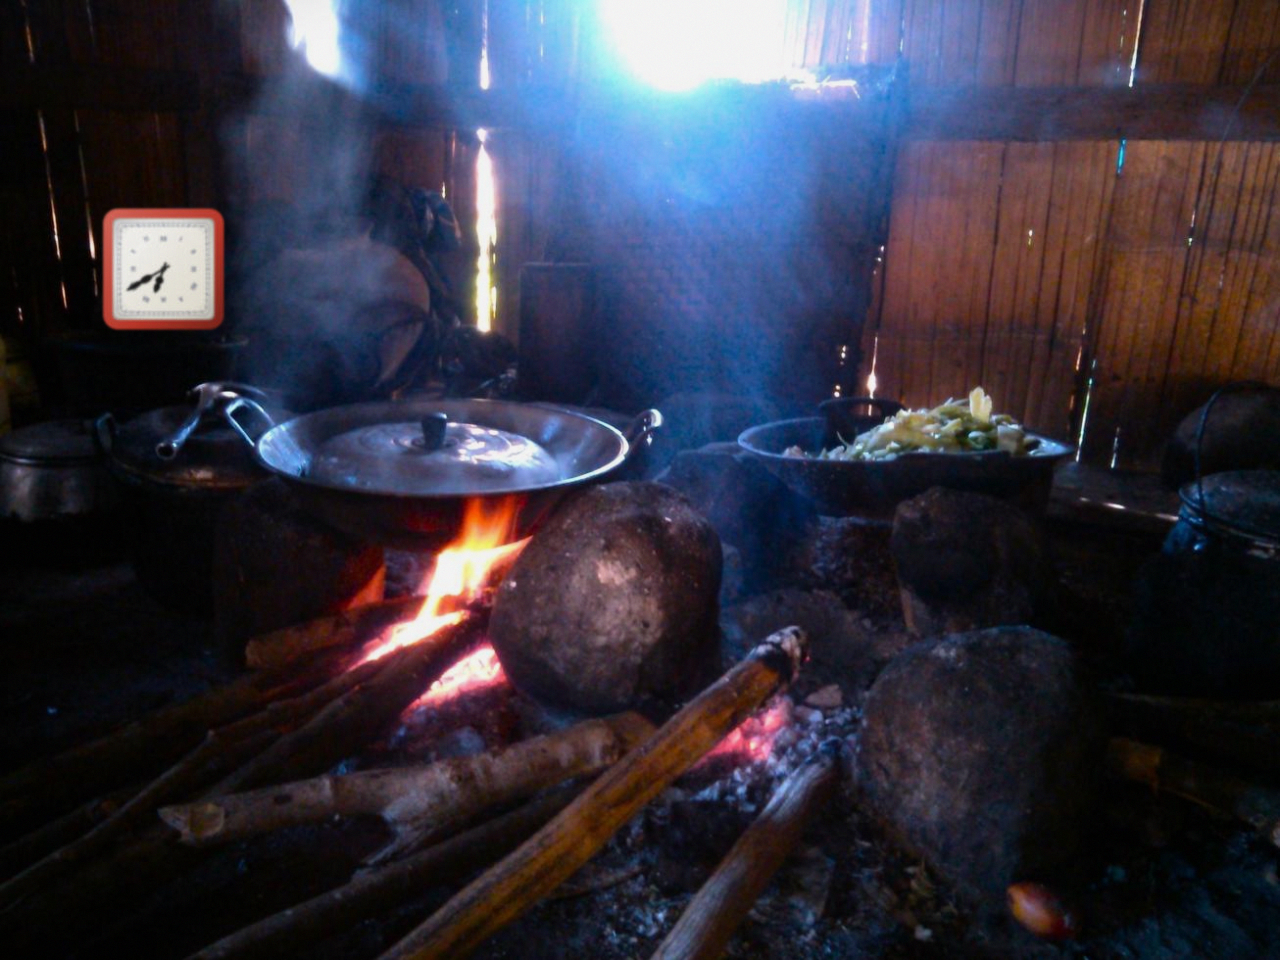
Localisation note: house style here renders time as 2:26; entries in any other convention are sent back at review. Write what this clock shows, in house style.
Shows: 6:40
